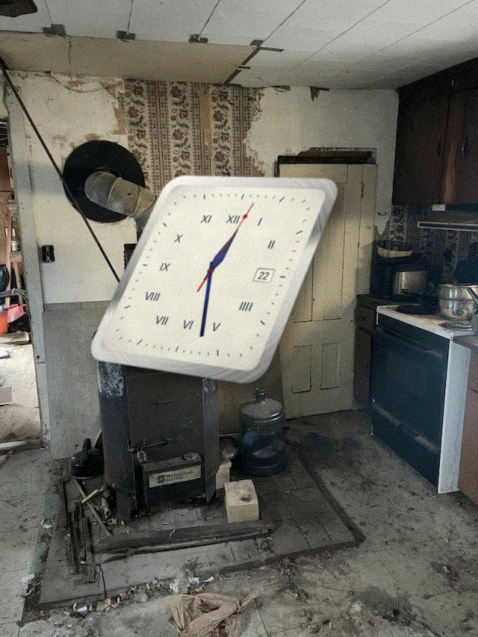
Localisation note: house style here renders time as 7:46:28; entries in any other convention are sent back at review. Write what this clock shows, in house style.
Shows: 12:27:02
